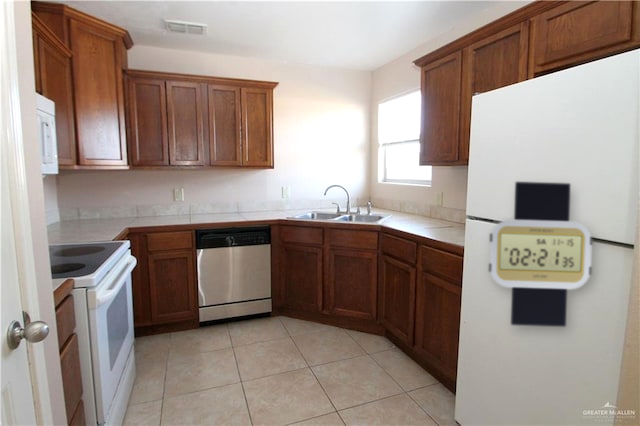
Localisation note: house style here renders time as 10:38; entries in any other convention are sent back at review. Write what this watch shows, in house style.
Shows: 2:21
